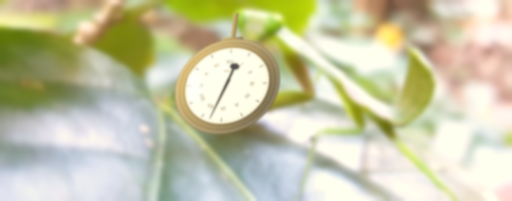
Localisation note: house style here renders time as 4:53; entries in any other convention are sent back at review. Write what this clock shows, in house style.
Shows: 12:33
